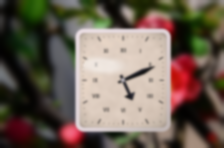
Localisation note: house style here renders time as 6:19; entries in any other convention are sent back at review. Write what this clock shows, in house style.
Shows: 5:11
